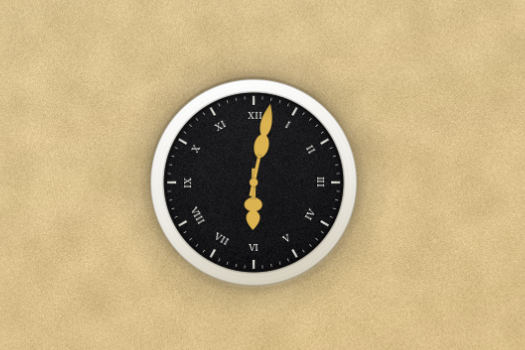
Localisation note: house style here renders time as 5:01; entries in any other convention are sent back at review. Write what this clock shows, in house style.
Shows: 6:02
